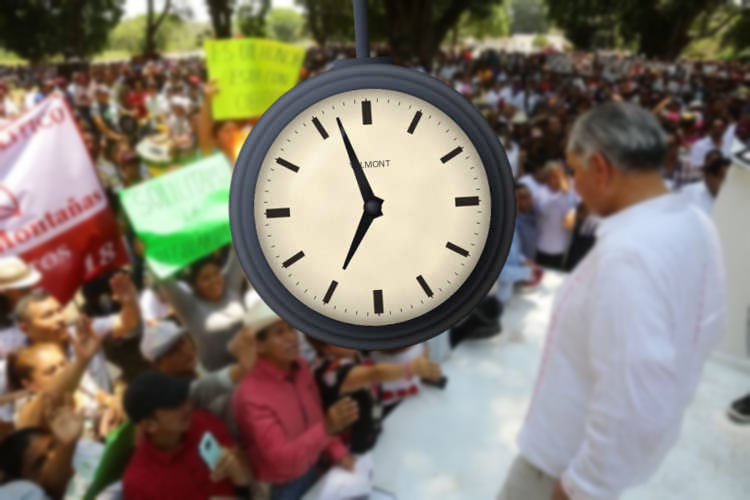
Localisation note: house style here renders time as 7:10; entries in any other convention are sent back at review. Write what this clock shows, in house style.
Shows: 6:57
